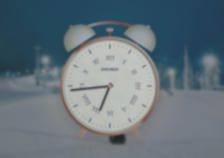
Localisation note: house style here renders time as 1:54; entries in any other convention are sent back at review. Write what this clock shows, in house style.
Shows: 6:44
